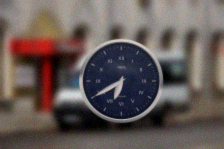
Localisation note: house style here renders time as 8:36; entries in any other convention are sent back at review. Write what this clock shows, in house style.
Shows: 6:40
